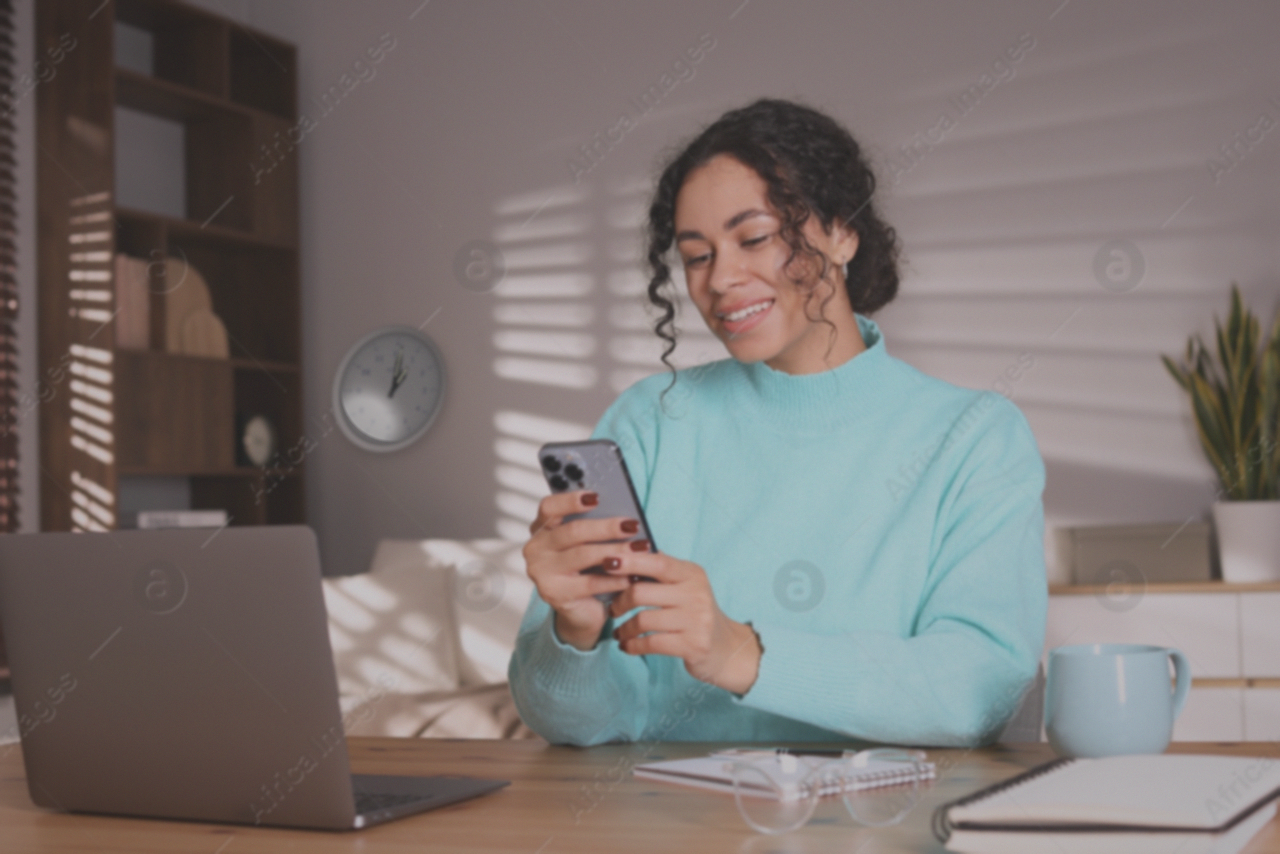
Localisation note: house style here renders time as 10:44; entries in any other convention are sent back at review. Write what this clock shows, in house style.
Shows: 1:01
